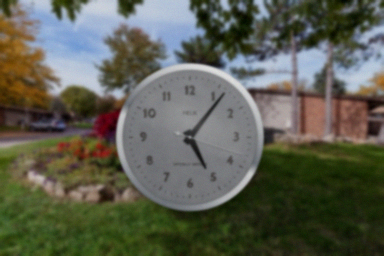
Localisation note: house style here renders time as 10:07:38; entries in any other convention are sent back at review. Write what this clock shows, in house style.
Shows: 5:06:18
